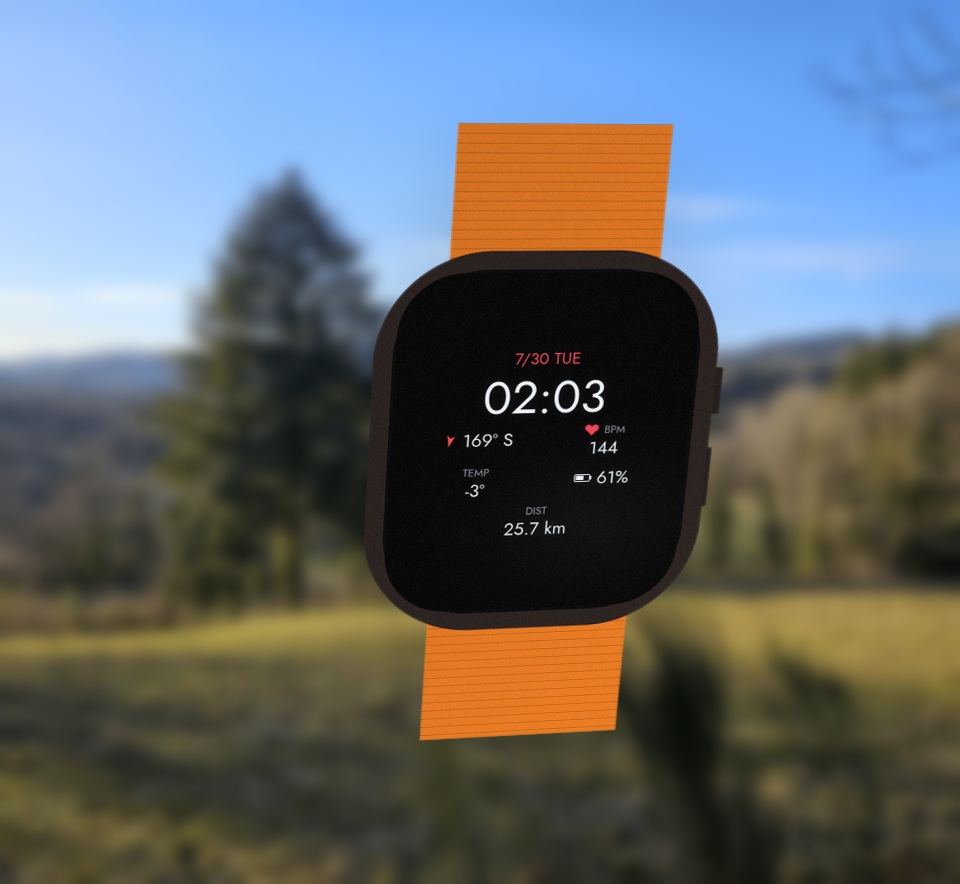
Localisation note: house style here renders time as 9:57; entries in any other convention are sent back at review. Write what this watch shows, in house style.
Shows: 2:03
